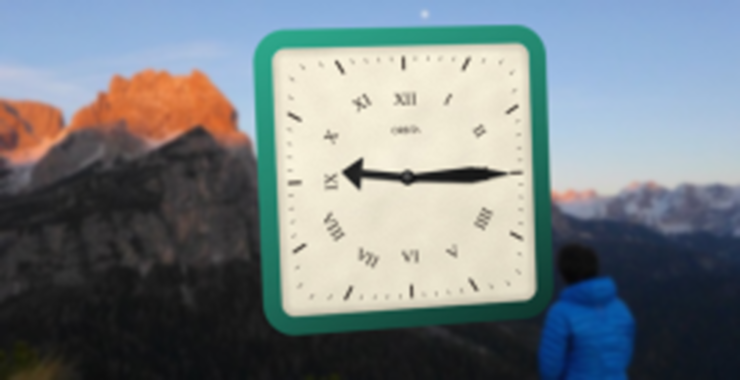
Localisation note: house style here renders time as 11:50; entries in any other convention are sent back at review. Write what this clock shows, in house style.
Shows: 9:15
